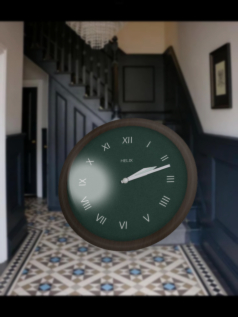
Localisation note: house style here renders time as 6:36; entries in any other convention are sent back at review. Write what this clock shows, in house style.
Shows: 2:12
